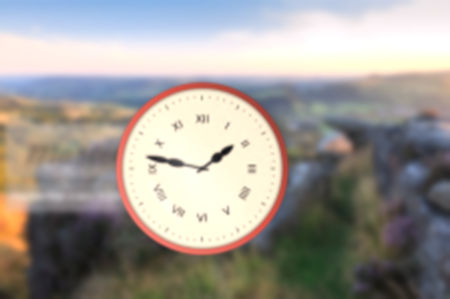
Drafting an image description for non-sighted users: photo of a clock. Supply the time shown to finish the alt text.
1:47
